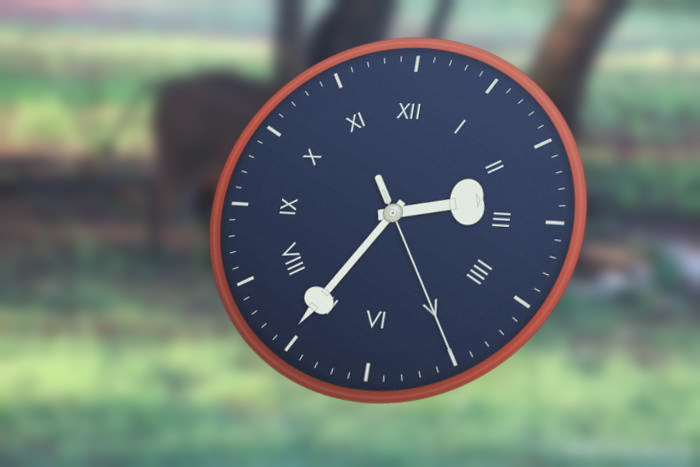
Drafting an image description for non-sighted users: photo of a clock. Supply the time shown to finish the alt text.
2:35:25
